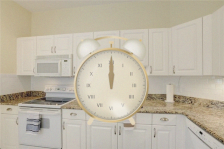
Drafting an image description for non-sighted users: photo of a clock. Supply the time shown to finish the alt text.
12:00
